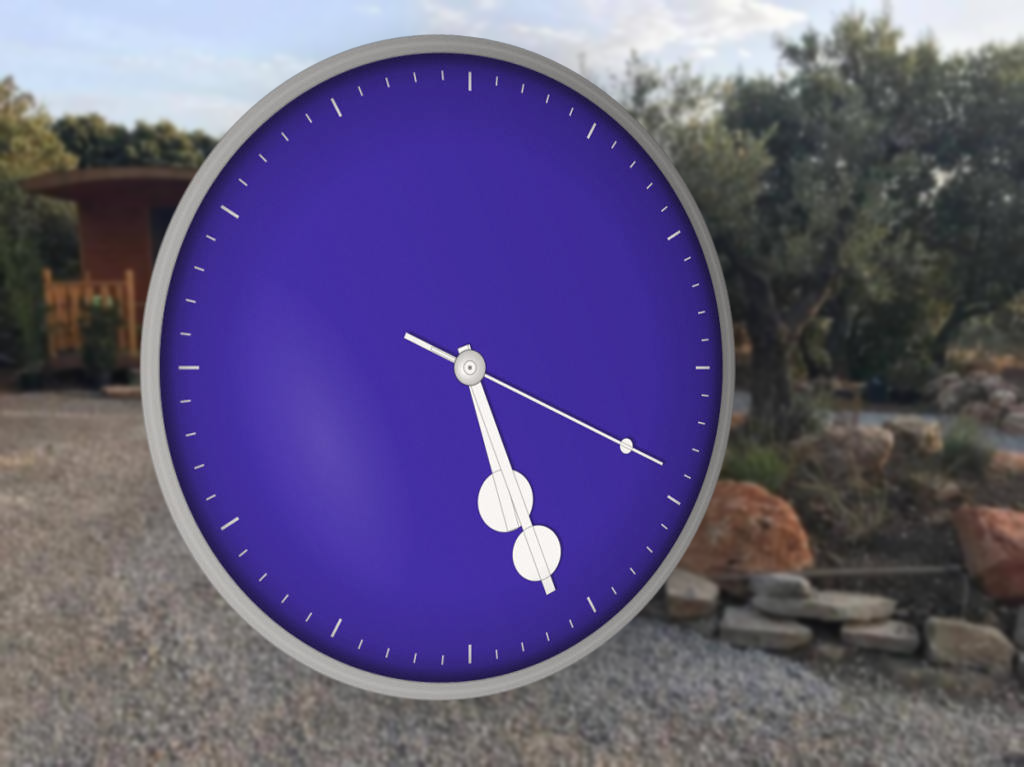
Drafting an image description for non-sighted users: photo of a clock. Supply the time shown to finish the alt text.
5:26:19
